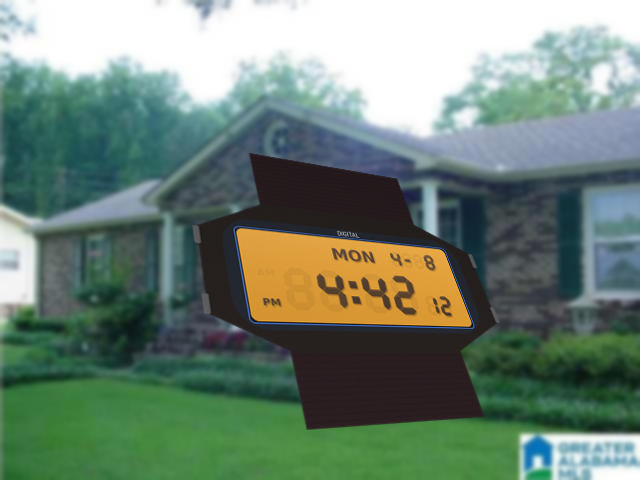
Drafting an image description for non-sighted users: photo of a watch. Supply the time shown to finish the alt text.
4:42:12
